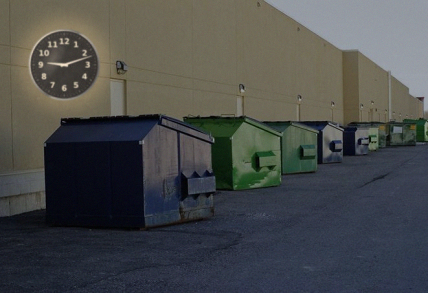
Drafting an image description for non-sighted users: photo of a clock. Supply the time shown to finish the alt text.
9:12
